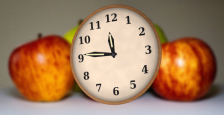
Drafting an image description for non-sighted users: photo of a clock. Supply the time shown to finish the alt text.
11:46
